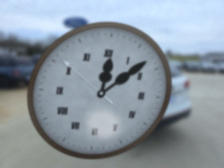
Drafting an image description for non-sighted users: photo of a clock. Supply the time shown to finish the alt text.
12:07:51
